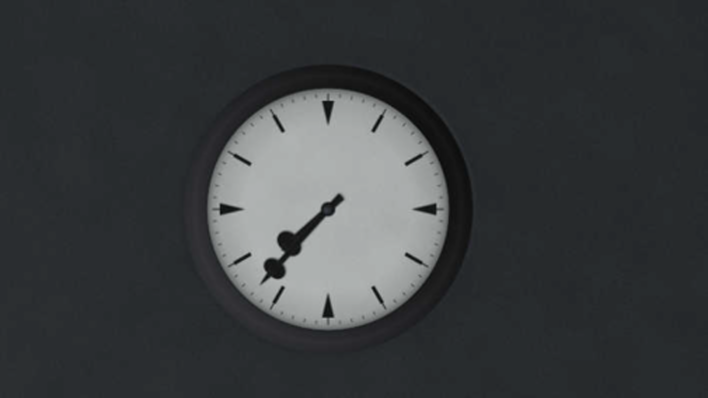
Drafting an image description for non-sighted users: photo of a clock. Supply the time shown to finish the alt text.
7:37
